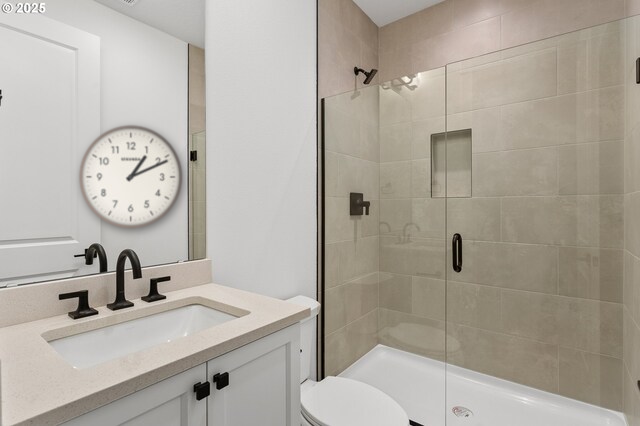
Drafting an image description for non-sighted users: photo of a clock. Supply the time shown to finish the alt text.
1:11
